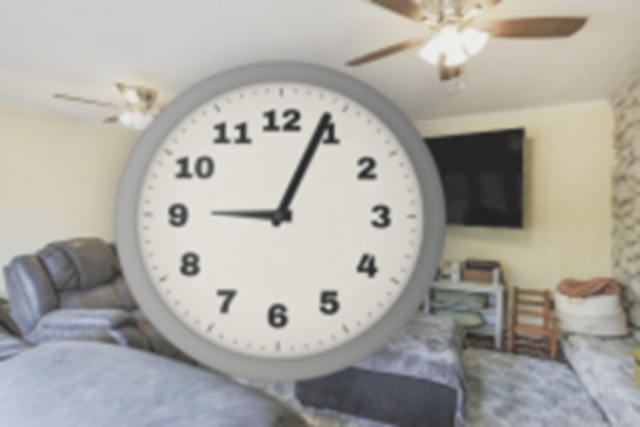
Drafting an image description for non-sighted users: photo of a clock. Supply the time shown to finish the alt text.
9:04
